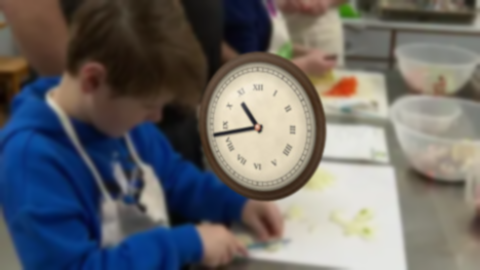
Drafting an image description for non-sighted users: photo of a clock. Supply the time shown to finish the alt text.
10:43
